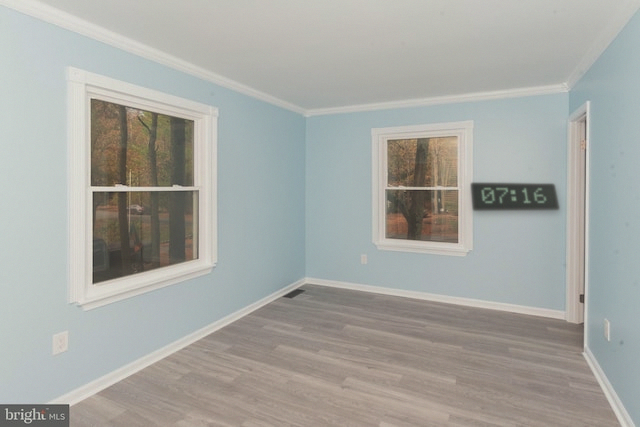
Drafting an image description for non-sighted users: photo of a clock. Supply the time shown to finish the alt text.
7:16
